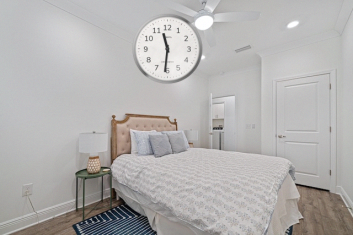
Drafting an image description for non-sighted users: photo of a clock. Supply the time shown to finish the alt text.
11:31
